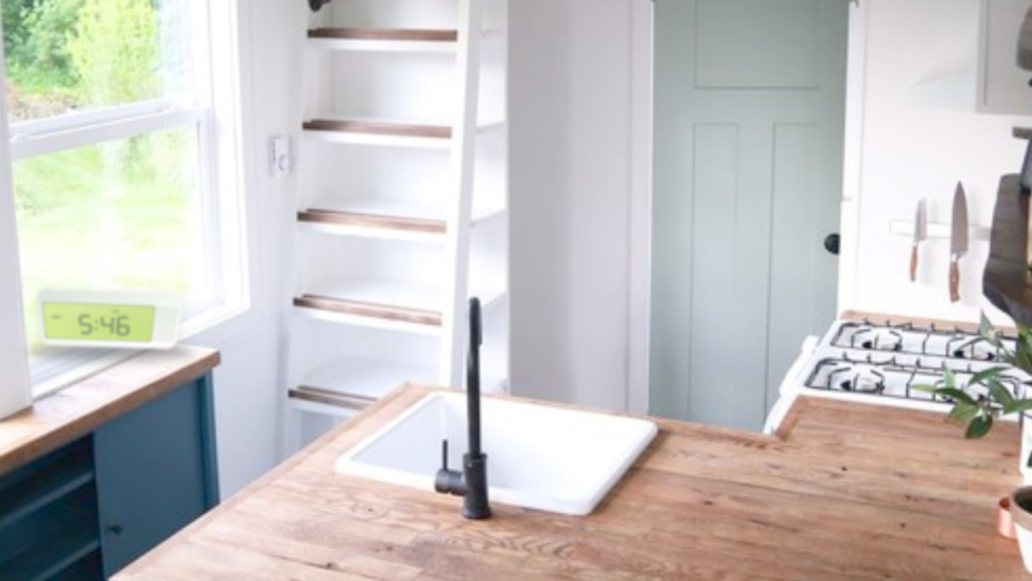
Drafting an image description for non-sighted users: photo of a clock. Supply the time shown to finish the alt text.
5:46
